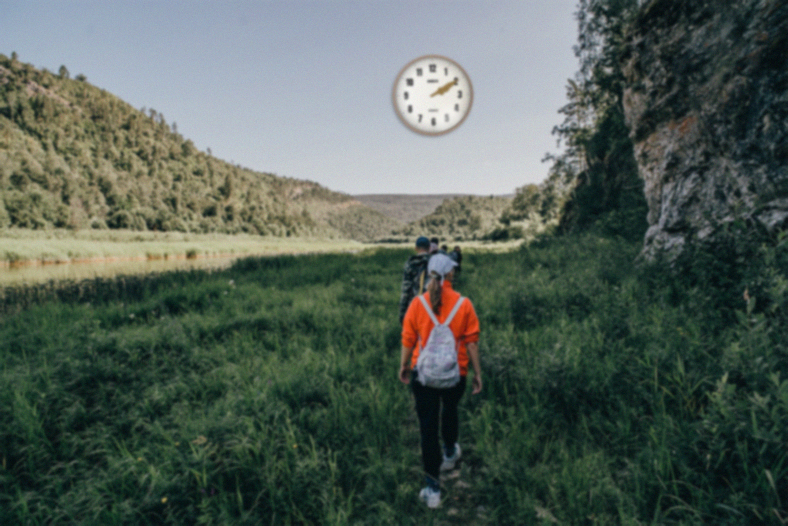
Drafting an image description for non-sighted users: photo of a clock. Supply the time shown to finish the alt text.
2:10
